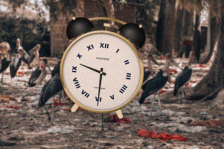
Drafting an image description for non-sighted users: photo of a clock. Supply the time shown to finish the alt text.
9:30
